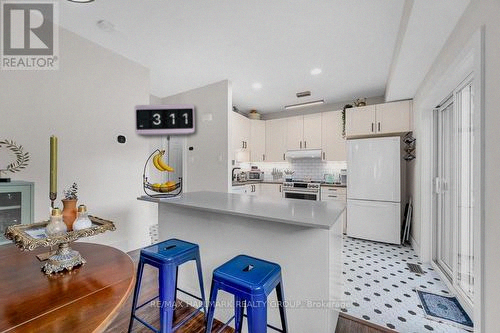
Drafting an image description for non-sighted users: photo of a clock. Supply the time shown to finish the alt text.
3:11
